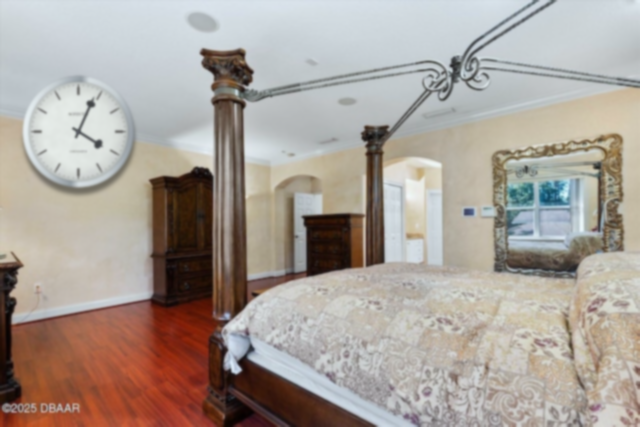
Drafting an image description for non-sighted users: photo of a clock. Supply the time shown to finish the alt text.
4:04
